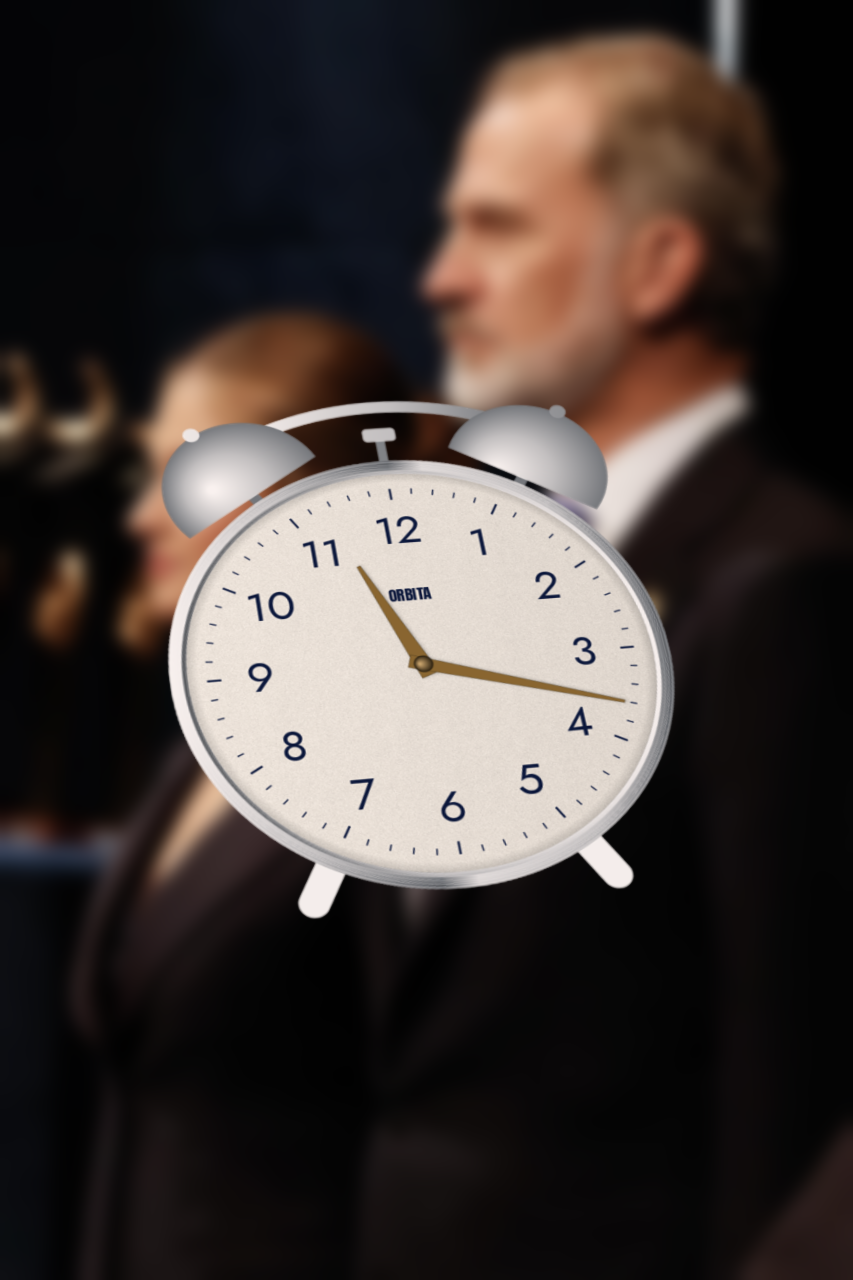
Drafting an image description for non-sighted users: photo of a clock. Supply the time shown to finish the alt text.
11:18
